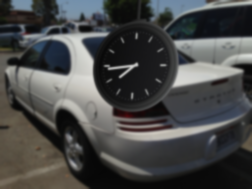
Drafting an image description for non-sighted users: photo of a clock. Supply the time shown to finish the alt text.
7:44
